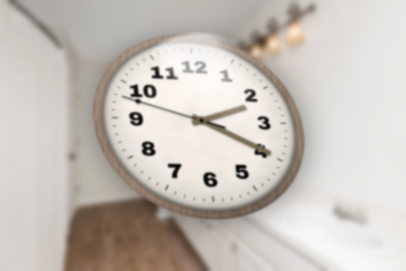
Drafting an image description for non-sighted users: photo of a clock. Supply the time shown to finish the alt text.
2:19:48
